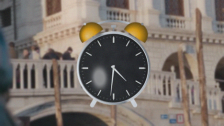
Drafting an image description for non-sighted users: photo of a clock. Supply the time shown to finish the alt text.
4:31
